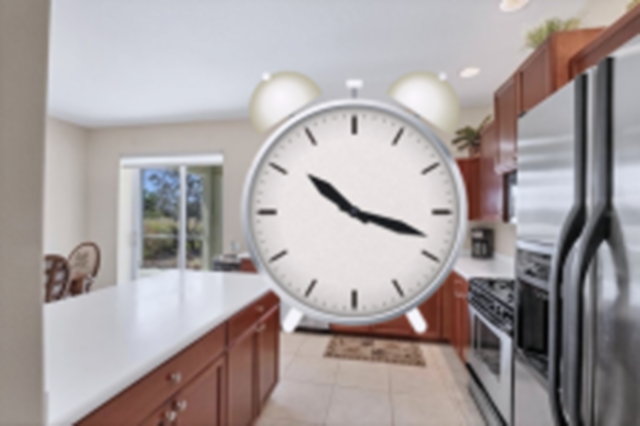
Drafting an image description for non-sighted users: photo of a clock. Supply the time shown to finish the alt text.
10:18
